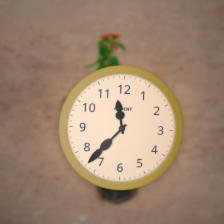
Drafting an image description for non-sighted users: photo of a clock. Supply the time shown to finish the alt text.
11:37
